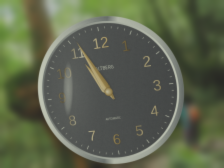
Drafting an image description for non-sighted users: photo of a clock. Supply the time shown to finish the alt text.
10:56
